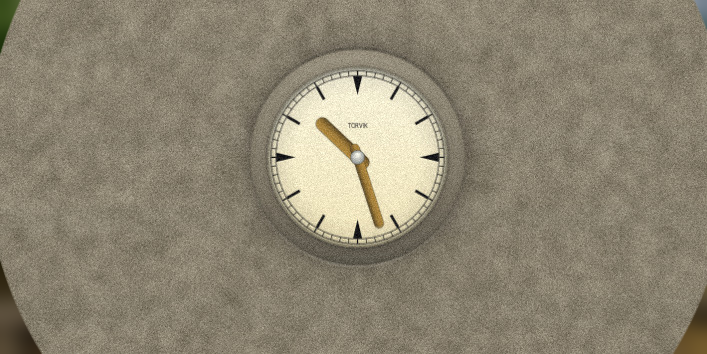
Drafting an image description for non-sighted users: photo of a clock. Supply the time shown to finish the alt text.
10:27
